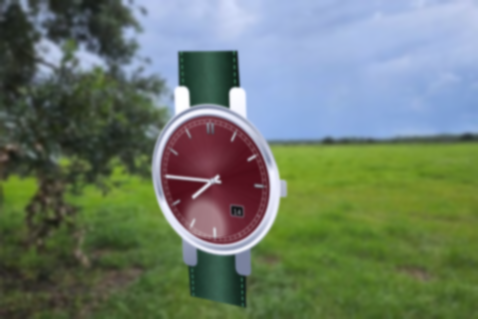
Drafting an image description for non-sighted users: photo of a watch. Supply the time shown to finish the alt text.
7:45
